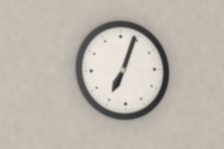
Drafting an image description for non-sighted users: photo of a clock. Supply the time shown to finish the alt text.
7:04
